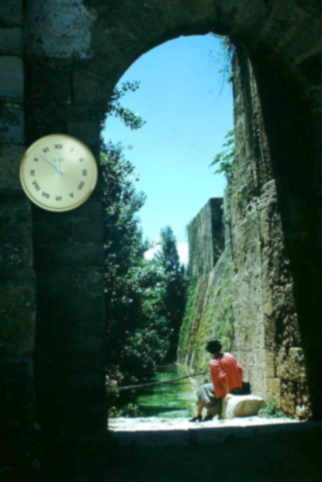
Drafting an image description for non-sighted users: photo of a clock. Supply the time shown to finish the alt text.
11:52
